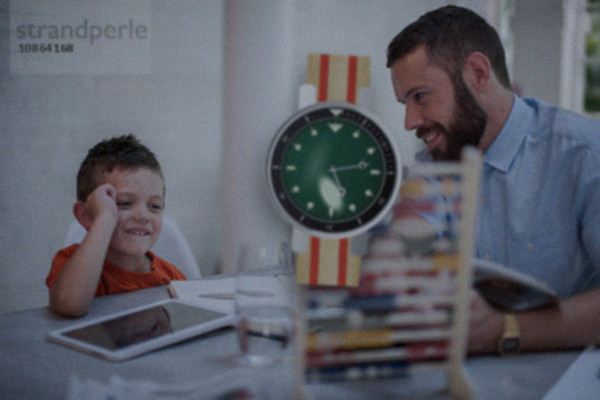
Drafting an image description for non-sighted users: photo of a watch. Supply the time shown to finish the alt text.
5:13
